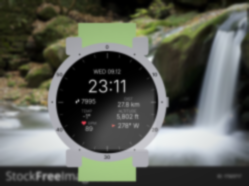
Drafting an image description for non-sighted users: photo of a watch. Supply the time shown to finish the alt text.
23:11
